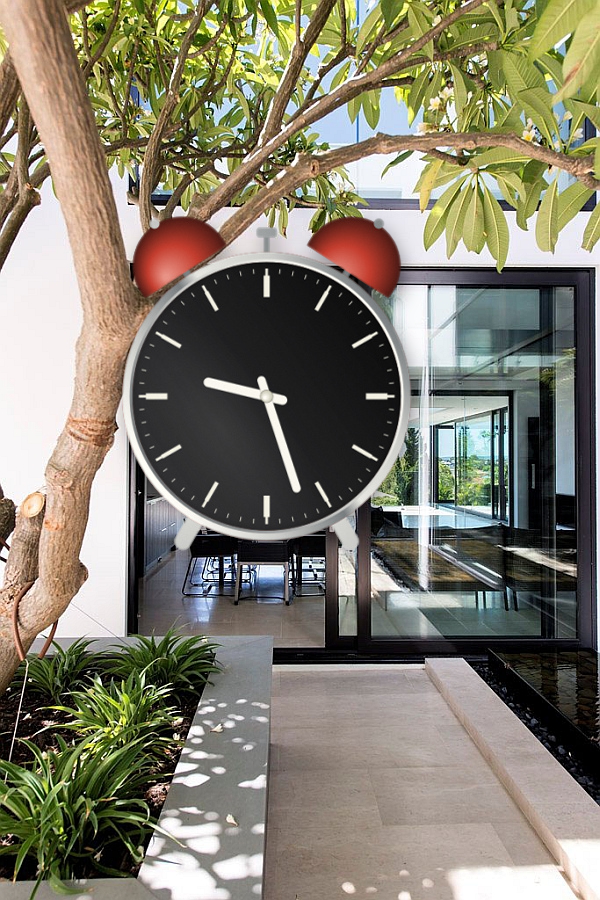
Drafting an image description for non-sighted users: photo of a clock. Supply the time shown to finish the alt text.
9:27
